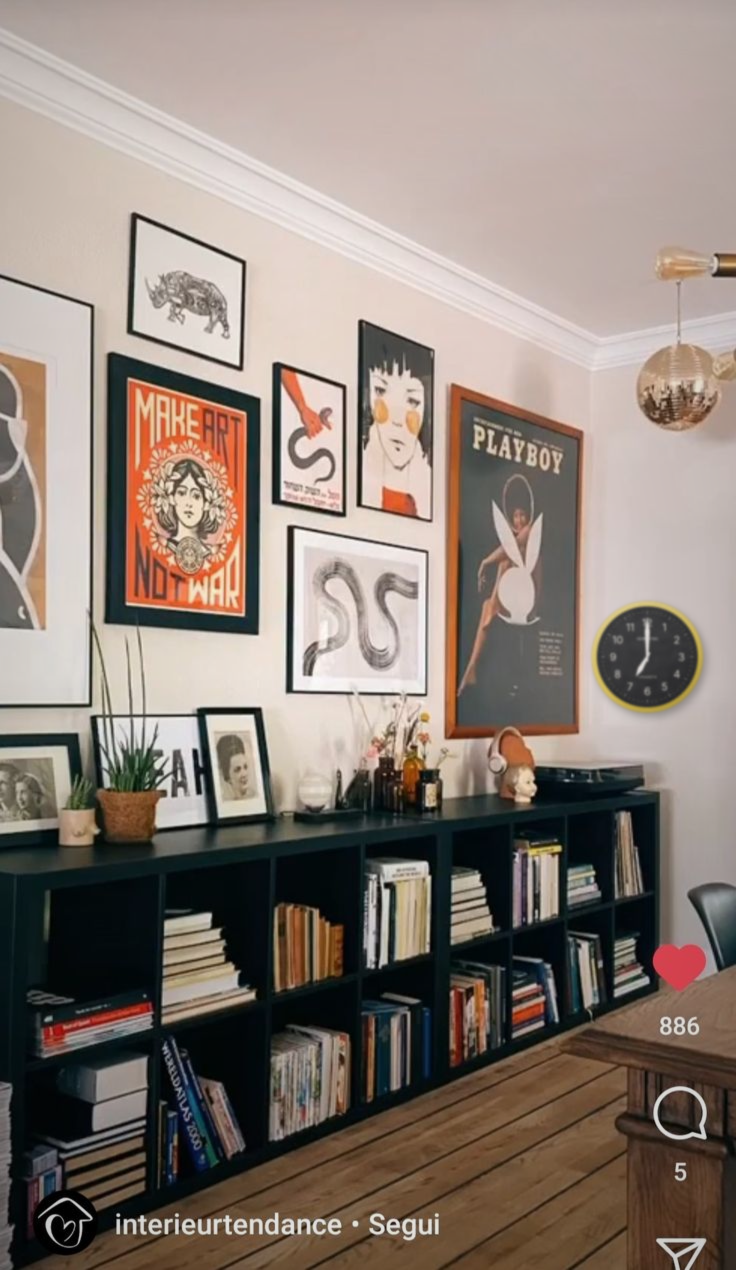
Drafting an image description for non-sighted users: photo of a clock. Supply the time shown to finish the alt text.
7:00
